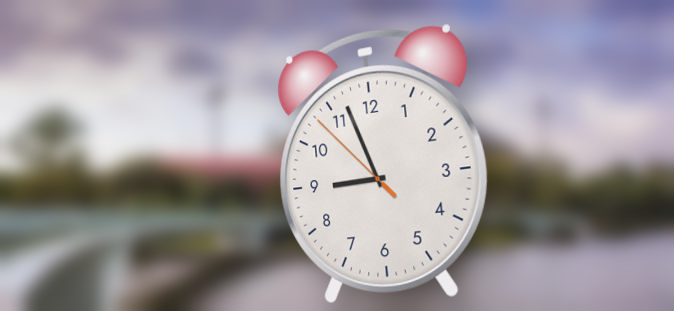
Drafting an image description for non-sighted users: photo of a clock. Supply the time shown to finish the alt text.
8:56:53
